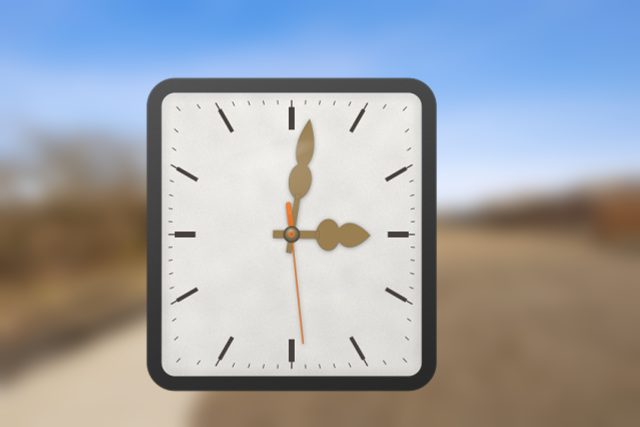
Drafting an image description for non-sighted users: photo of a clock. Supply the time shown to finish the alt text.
3:01:29
